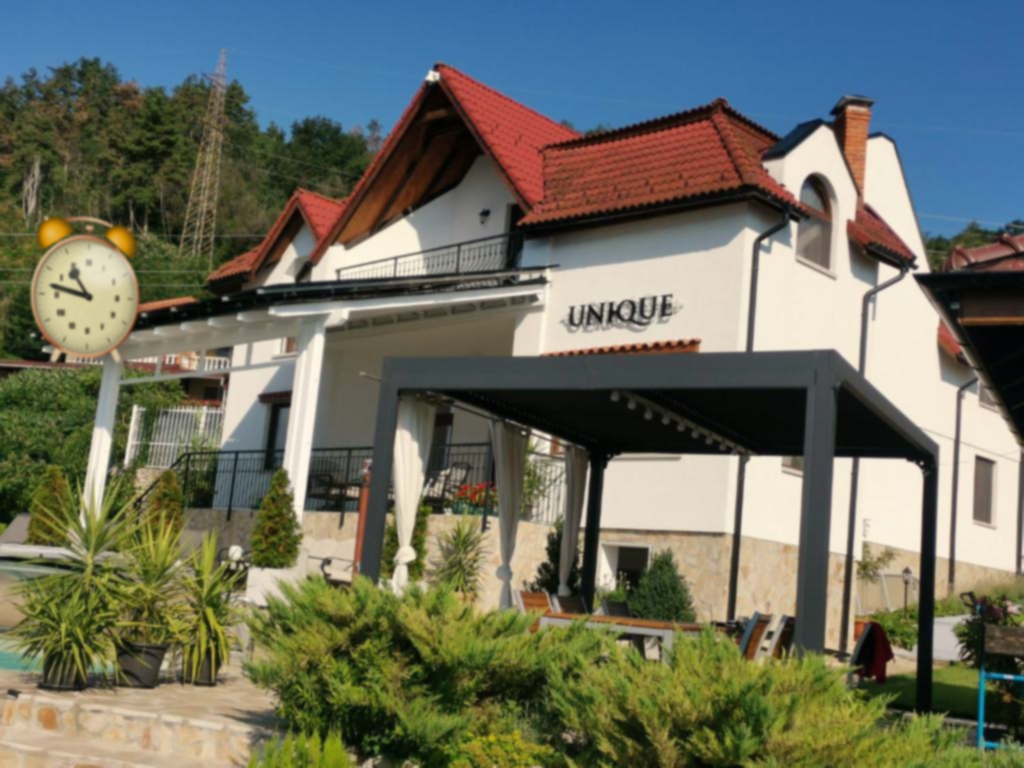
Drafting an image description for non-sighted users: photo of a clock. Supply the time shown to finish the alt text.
10:47
